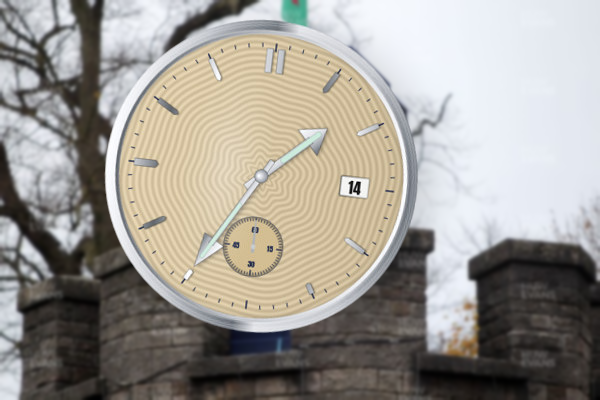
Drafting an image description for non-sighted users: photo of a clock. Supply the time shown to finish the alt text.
1:35
